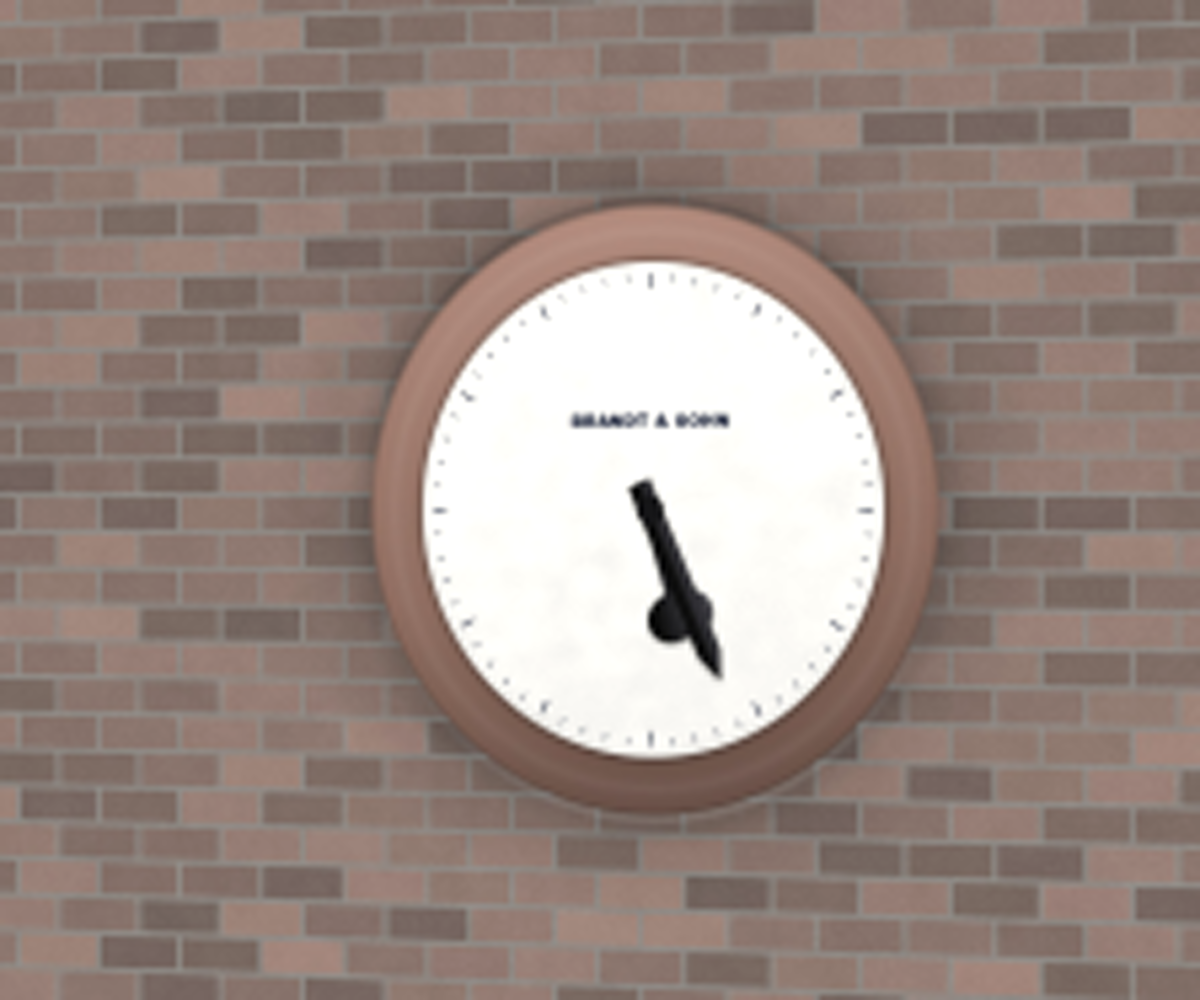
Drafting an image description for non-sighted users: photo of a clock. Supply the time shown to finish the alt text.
5:26
